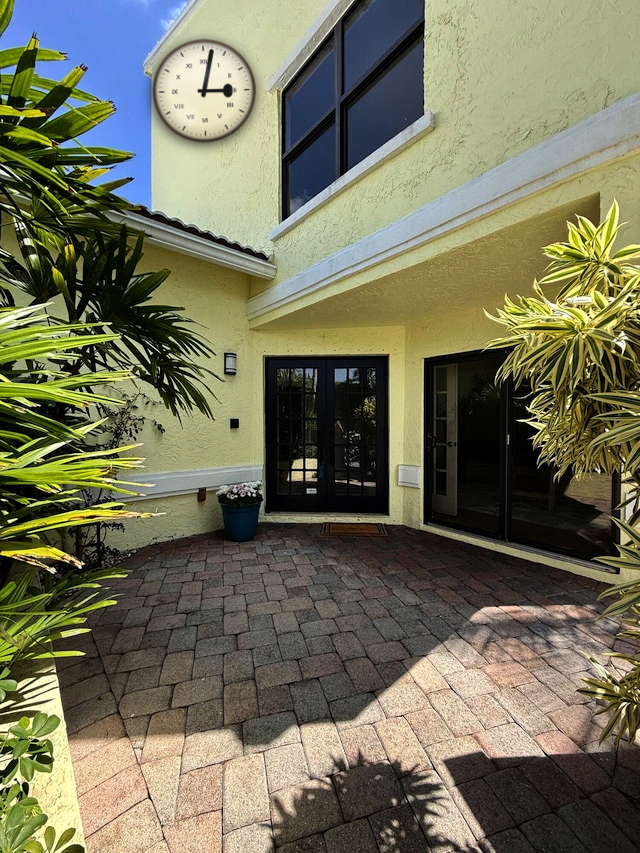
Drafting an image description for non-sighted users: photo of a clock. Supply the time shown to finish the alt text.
3:02
